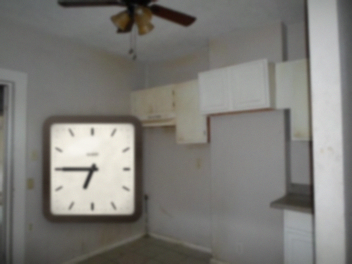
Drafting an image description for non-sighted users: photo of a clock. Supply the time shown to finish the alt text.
6:45
